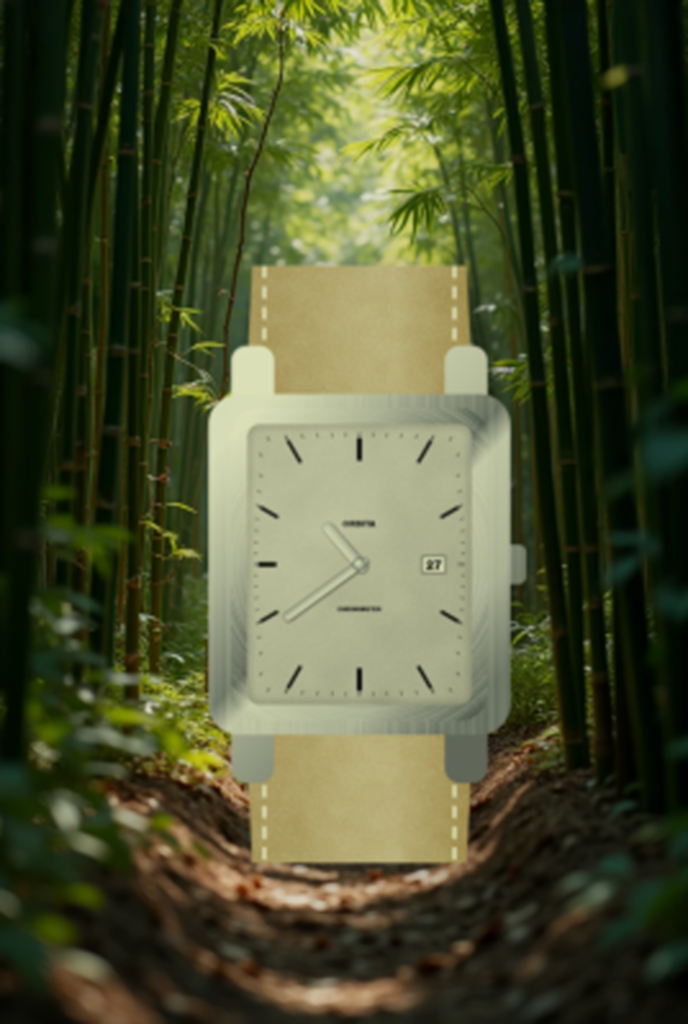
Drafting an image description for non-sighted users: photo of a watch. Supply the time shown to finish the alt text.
10:39
